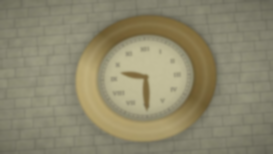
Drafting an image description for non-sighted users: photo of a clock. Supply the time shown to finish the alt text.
9:30
